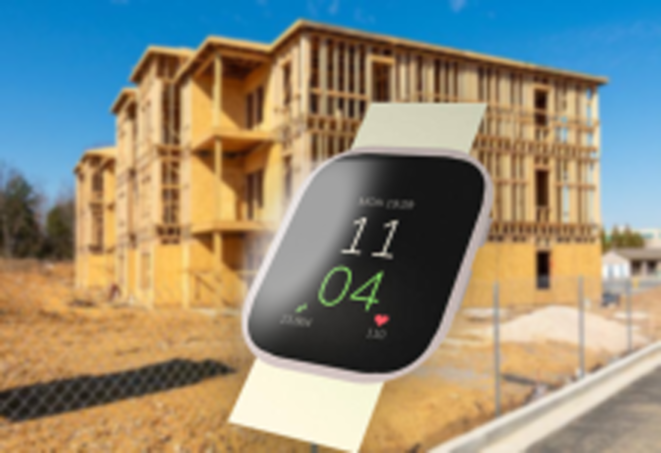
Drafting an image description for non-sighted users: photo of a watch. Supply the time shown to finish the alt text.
11:04
